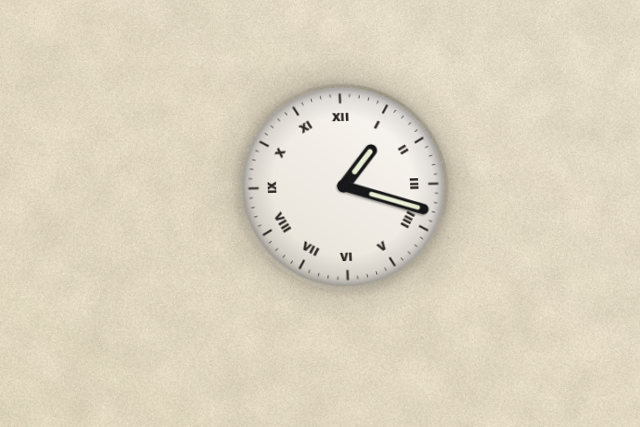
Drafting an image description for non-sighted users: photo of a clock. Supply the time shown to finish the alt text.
1:18
